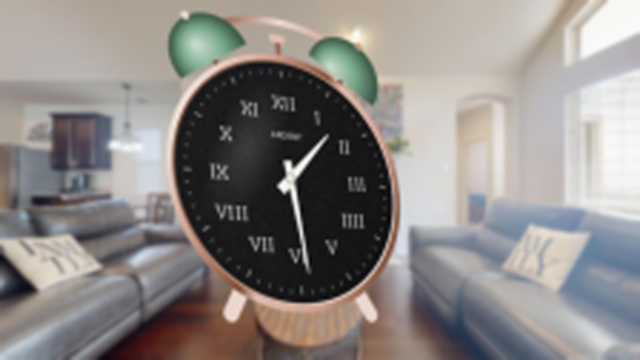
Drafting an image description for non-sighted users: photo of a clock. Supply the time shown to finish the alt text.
1:29
